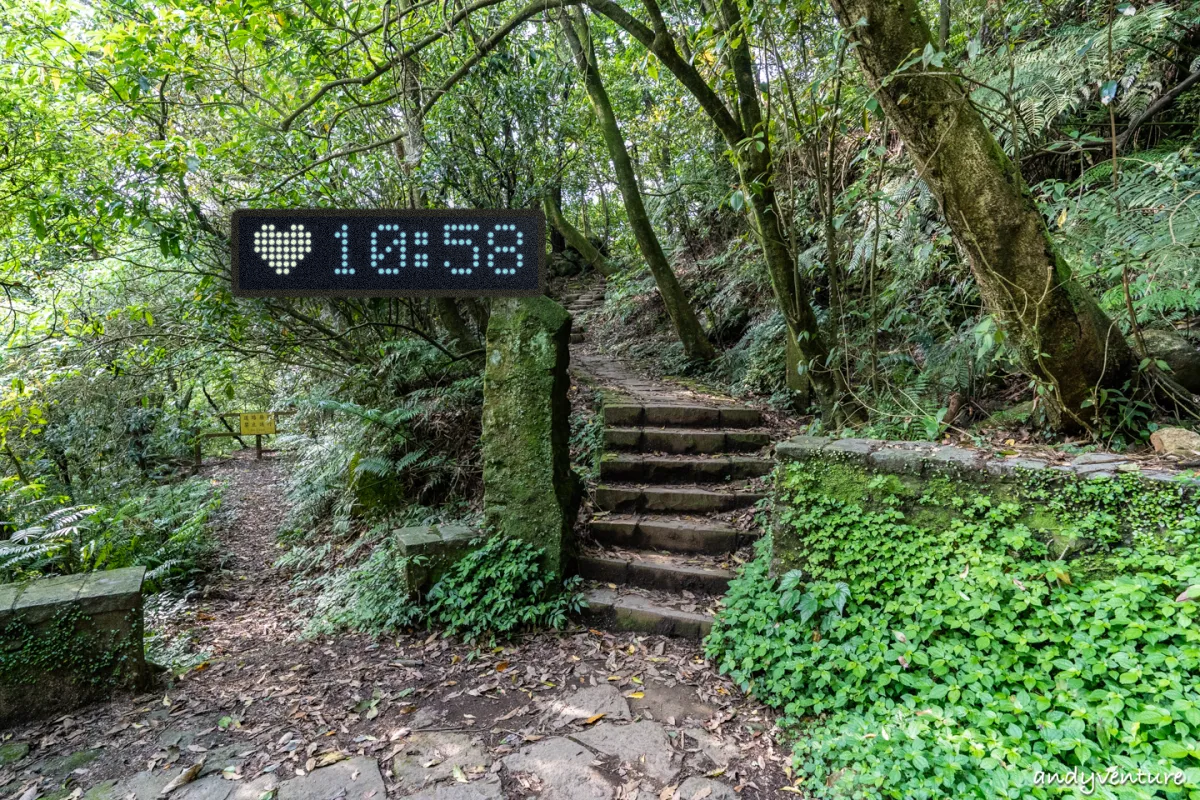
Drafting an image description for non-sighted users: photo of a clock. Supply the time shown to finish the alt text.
10:58
